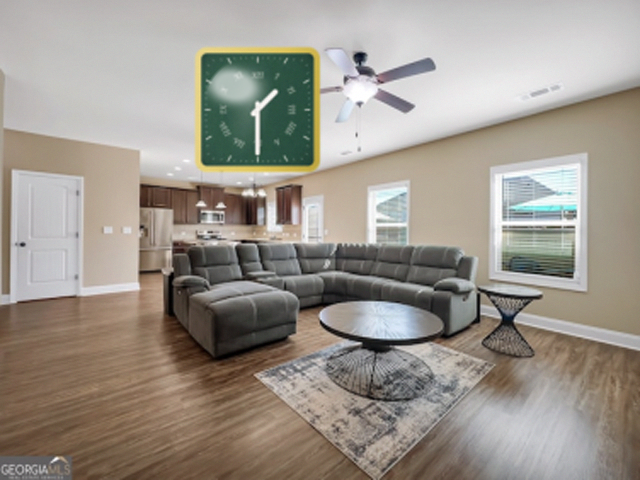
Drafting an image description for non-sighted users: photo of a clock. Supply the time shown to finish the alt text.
1:30
